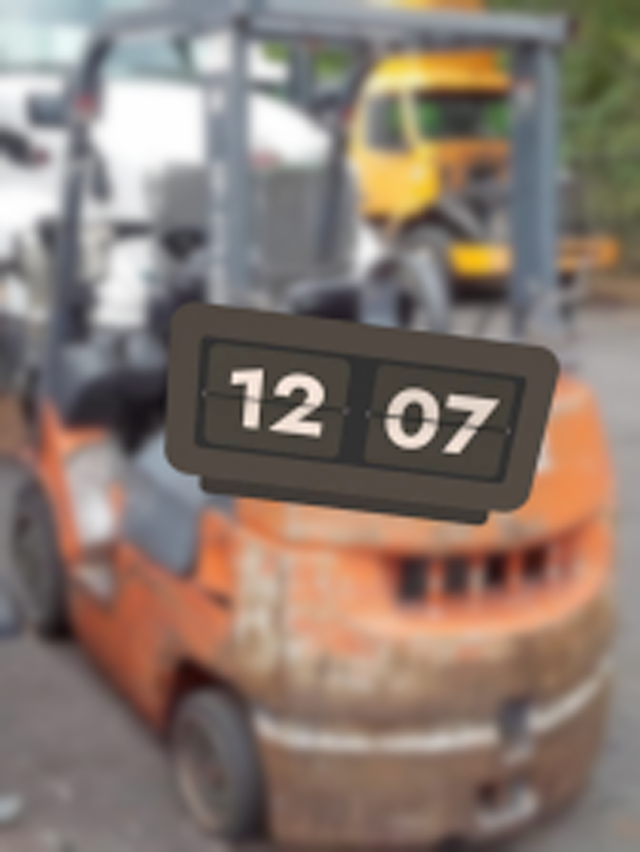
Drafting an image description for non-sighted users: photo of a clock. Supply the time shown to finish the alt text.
12:07
